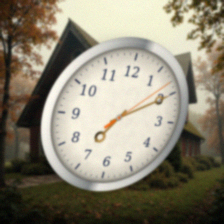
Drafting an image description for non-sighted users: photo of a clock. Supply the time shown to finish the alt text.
7:10:08
